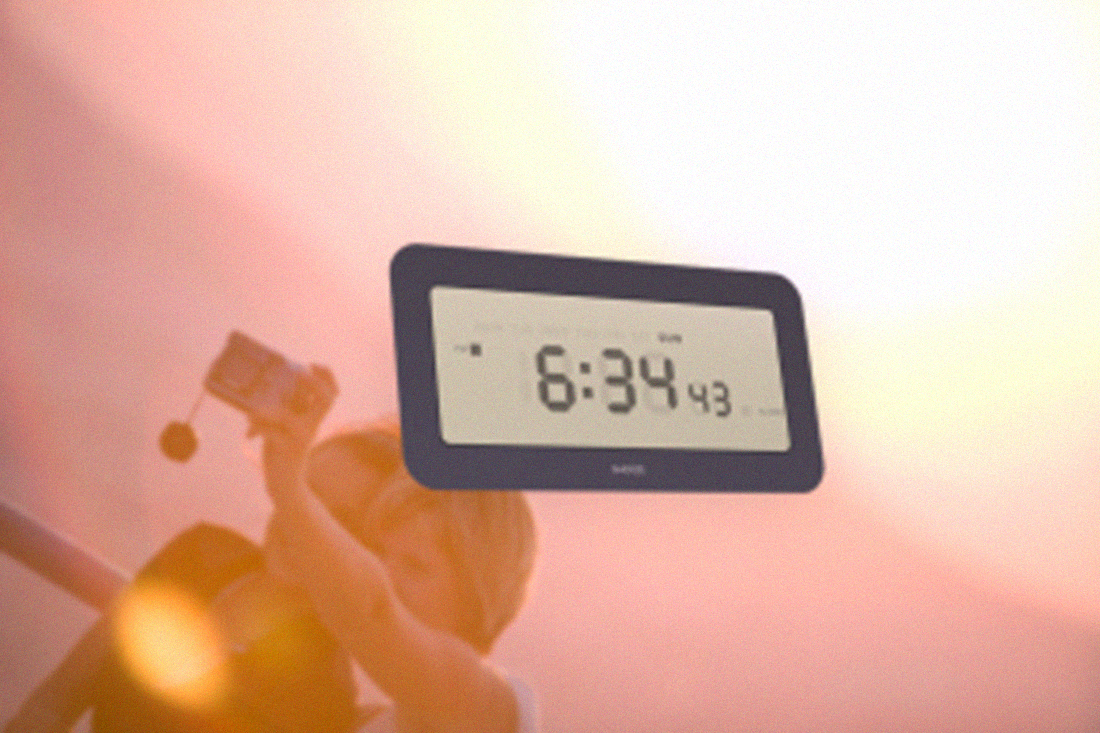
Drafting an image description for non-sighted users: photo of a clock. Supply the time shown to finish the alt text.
6:34:43
